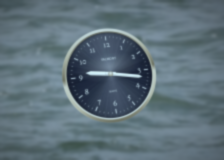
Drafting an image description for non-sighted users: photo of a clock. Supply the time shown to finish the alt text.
9:17
